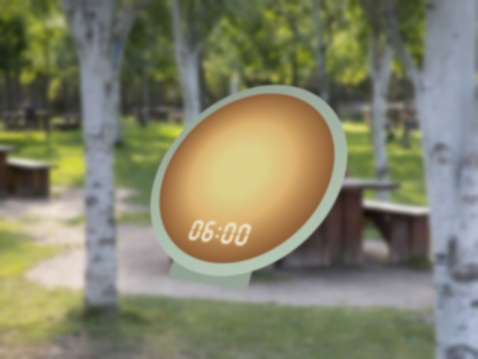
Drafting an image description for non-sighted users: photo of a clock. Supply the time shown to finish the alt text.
6:00
